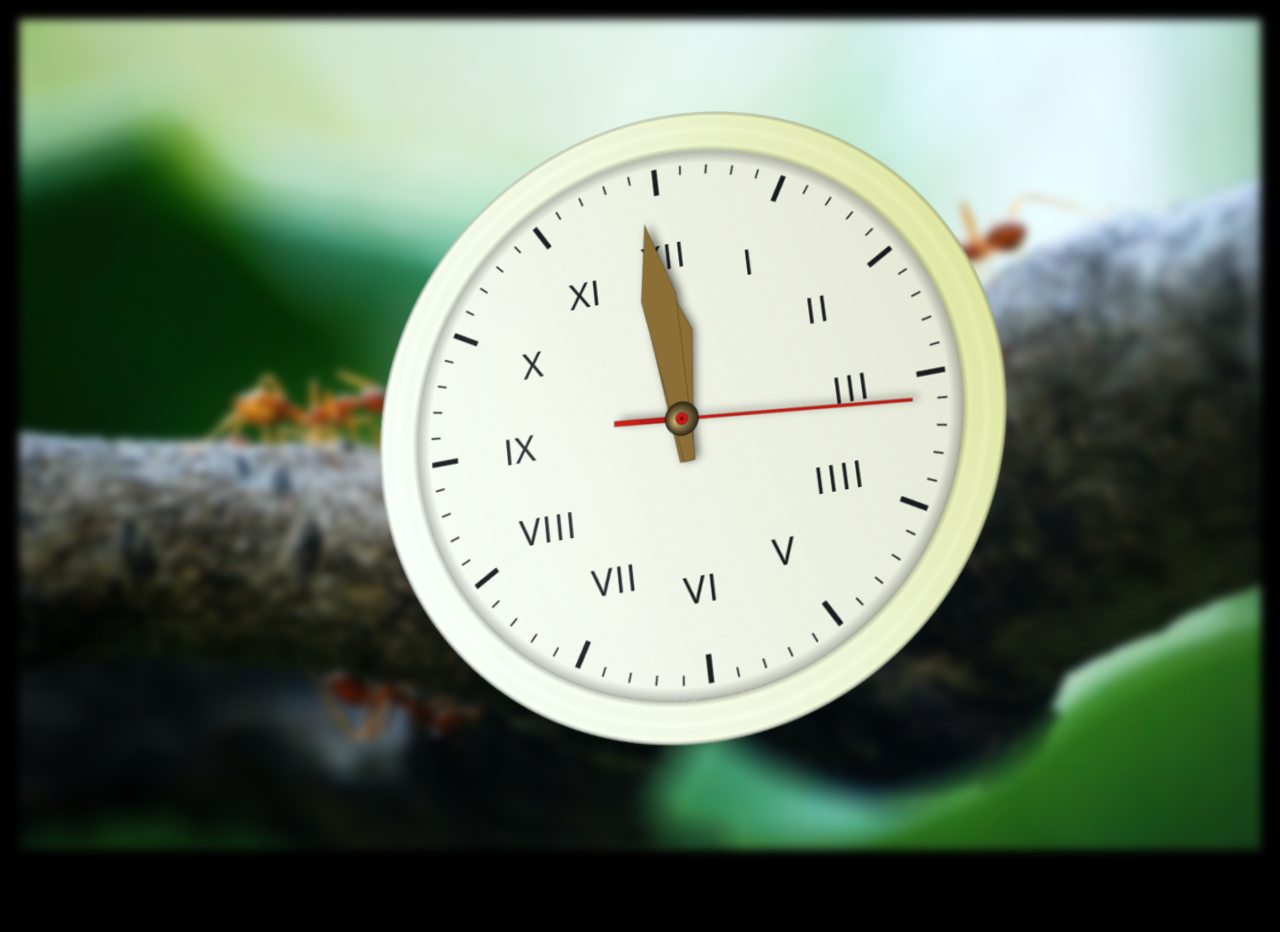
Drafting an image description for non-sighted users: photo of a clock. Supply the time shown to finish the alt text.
11:59:16
